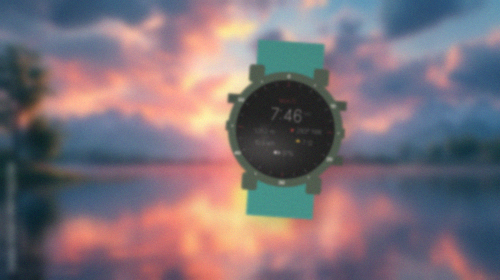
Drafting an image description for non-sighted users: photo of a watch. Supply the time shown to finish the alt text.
7:46
